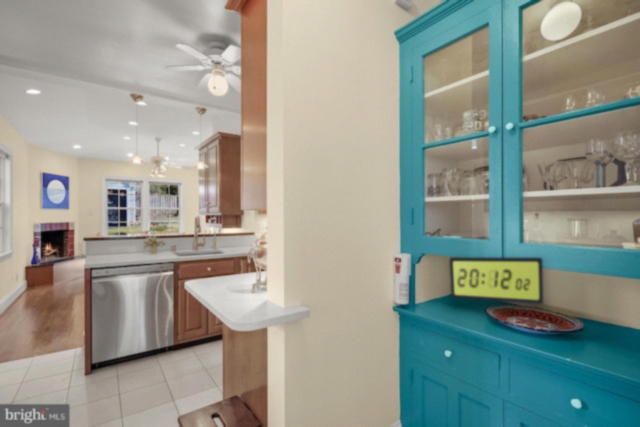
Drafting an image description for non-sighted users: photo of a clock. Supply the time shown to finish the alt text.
20:12
